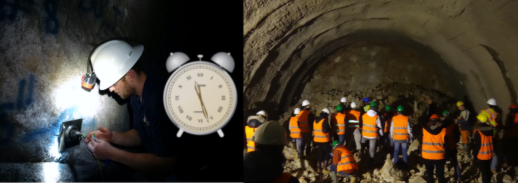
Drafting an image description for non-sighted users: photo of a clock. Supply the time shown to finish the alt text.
11:27
